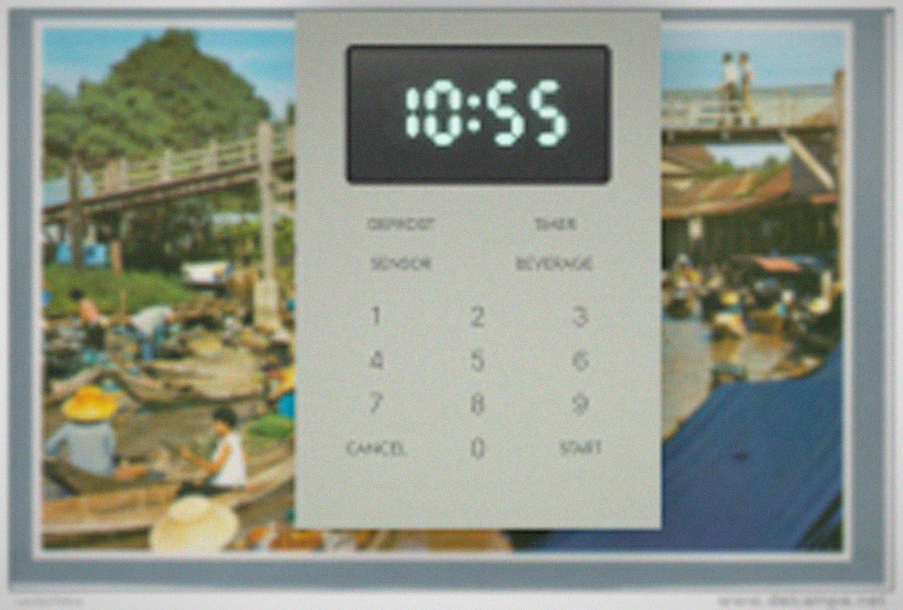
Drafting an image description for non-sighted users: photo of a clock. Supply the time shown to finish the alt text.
10:55
